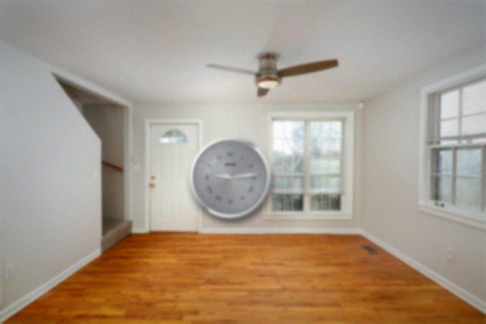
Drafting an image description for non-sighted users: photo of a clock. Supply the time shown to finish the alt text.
9:14
